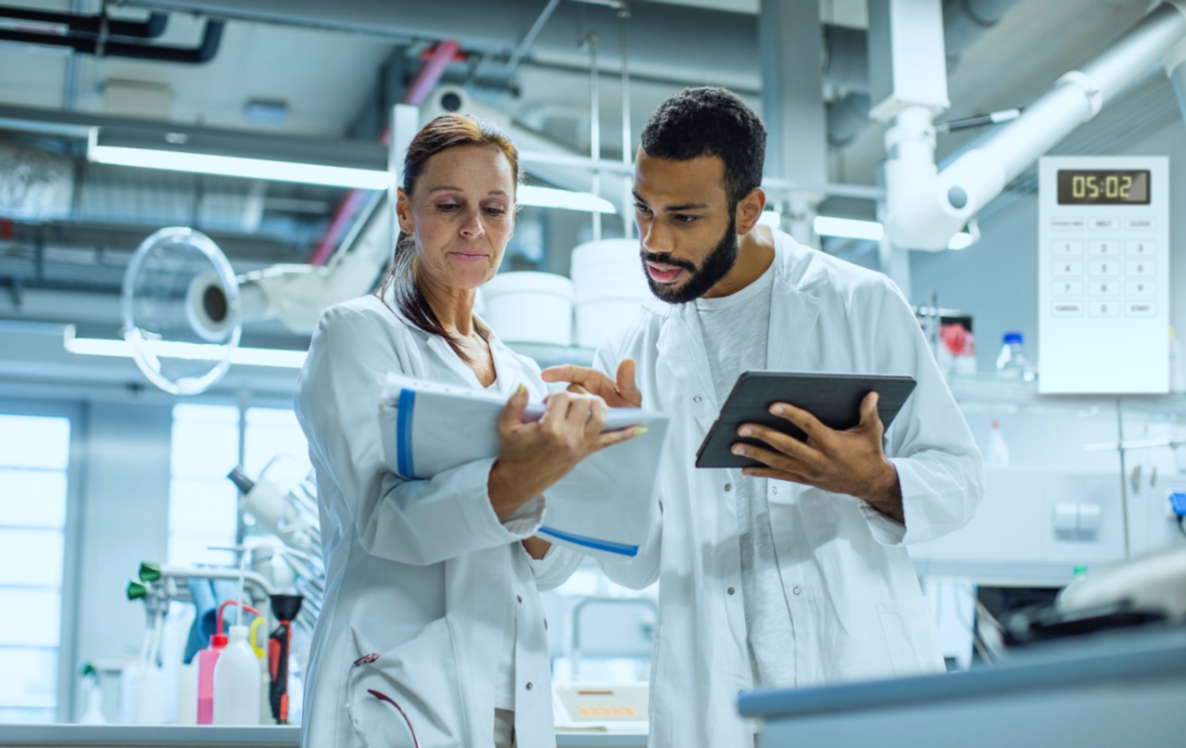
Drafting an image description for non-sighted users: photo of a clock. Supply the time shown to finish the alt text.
5:02
